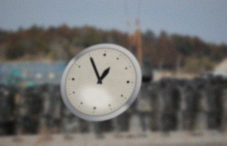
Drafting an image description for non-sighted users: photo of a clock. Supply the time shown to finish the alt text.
12:55
